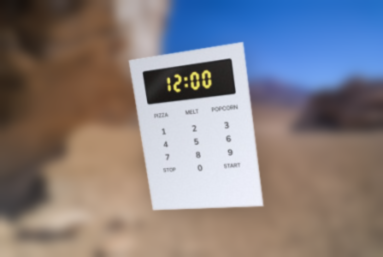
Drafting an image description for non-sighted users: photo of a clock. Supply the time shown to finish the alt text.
12:00
